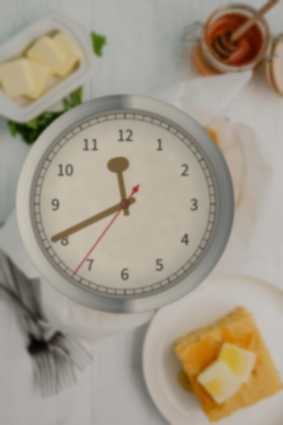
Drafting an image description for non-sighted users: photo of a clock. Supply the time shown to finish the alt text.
11:40:36
